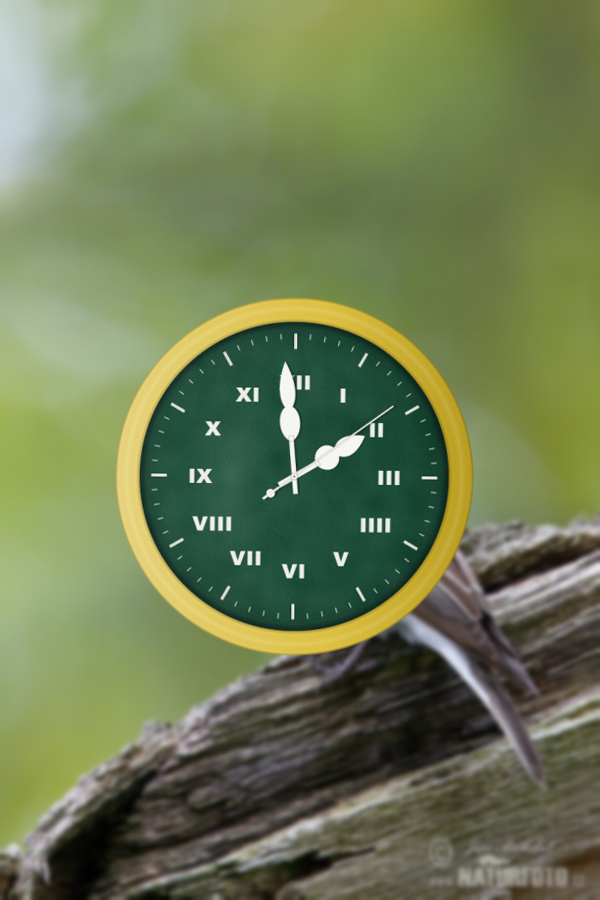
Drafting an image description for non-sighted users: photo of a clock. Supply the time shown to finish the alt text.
1:59:09
